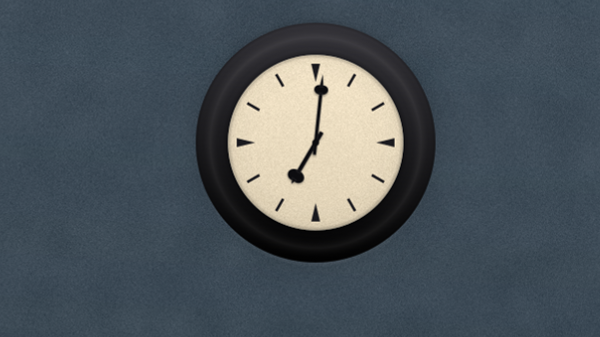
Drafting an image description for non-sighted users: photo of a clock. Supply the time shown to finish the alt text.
7:01
